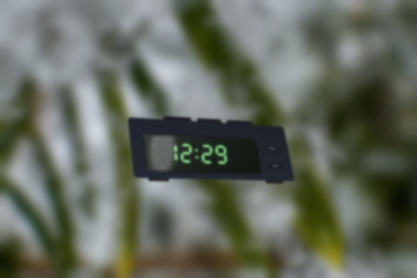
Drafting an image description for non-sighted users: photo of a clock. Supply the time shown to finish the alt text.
12:29
